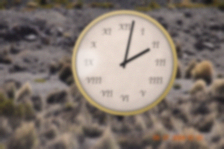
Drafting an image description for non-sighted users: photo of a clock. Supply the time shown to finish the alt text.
2:02
